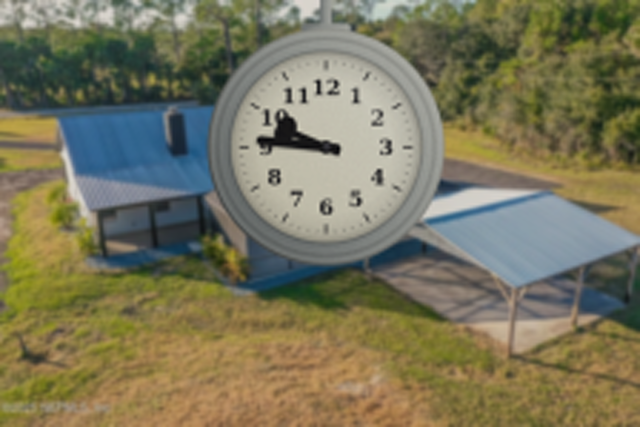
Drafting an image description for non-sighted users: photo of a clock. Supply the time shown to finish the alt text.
9:46
